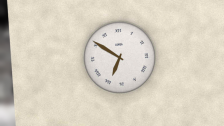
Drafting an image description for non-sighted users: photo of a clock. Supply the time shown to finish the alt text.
6:51
